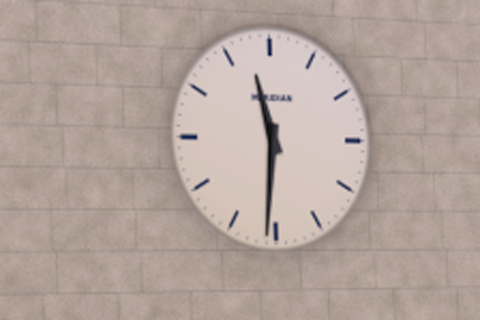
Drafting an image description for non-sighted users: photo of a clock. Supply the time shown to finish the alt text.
11:31
